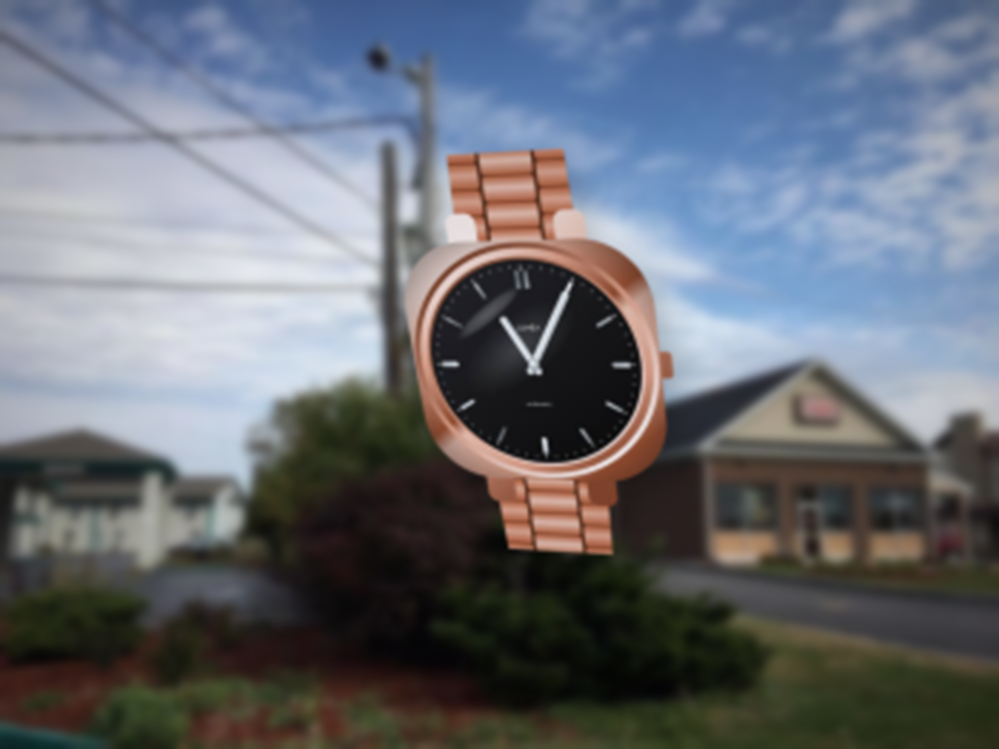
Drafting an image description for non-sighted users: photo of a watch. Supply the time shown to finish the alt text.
11:05
